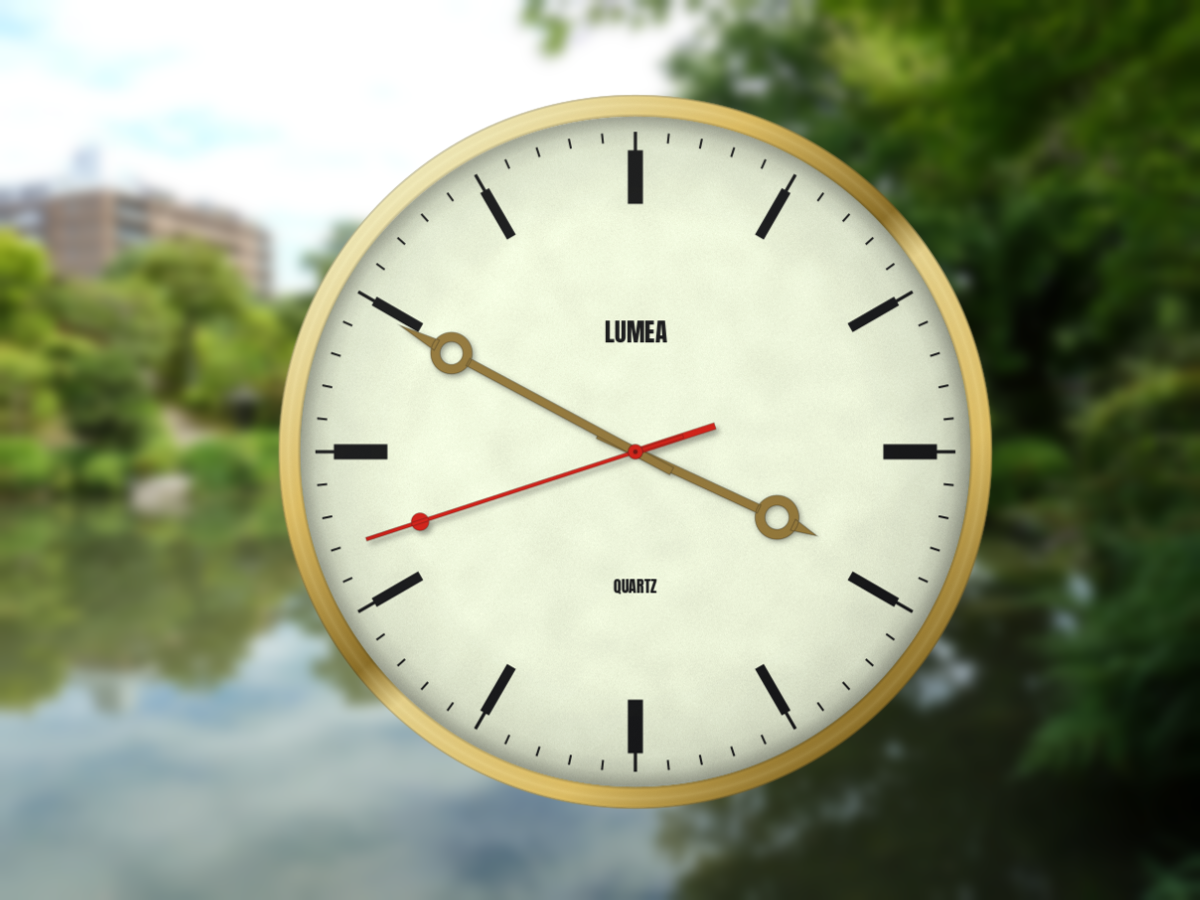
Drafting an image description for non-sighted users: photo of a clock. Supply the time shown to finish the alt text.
3:49:42
